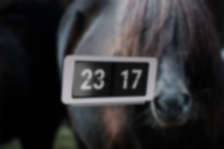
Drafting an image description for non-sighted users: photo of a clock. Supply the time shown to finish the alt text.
23:17
